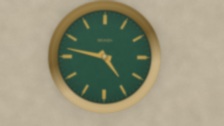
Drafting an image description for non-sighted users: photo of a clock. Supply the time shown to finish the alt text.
4:47
